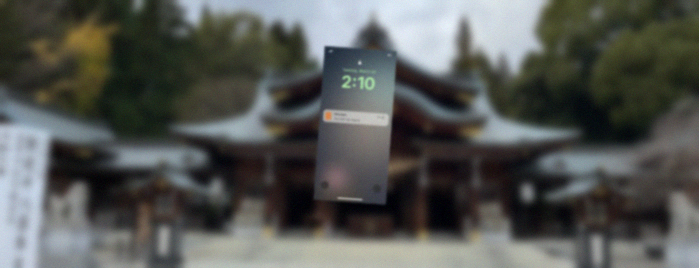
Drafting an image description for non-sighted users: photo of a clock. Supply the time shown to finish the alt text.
2:10
